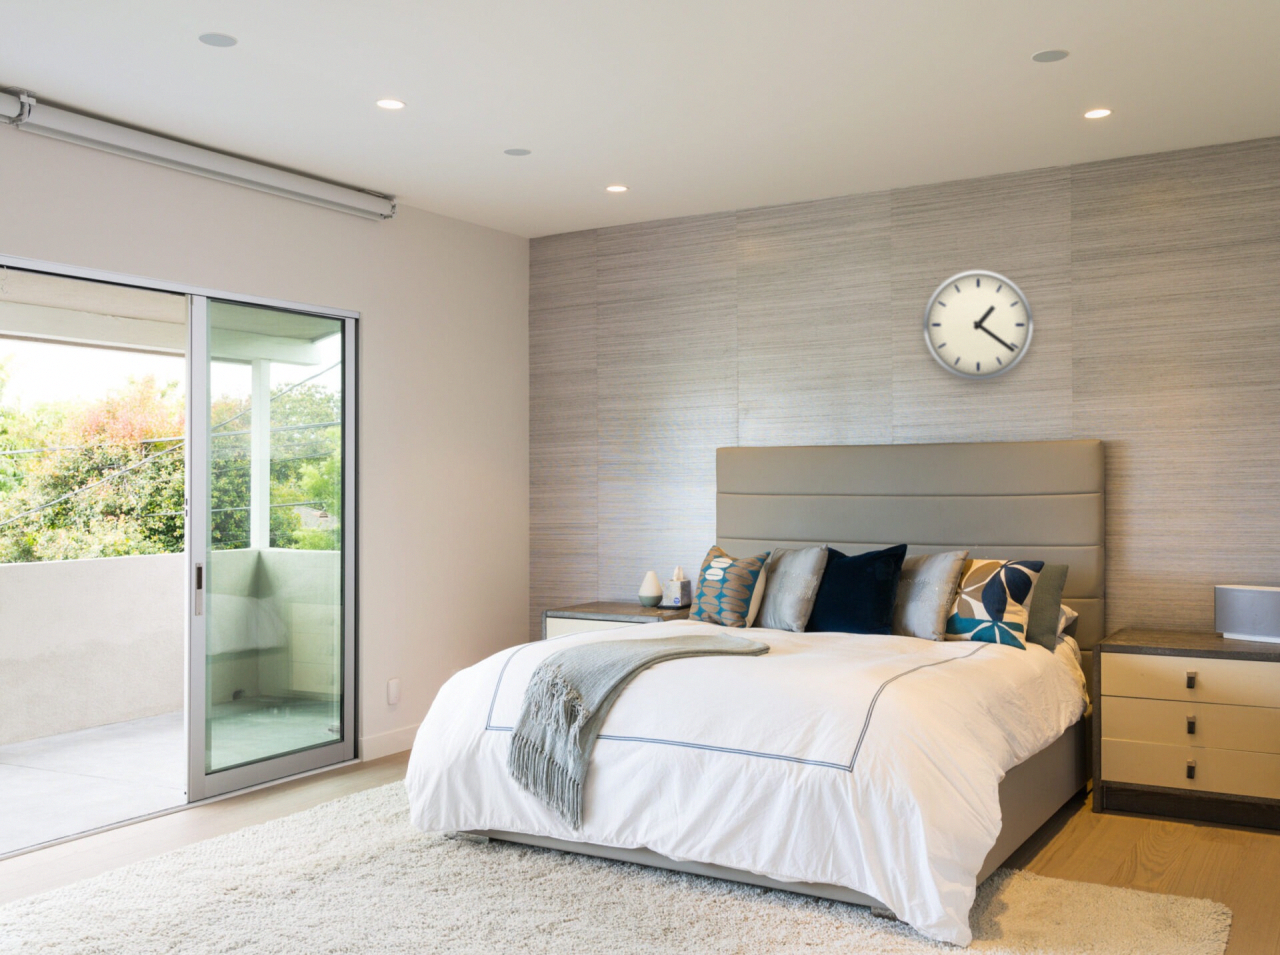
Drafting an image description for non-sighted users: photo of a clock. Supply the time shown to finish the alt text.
1:21
